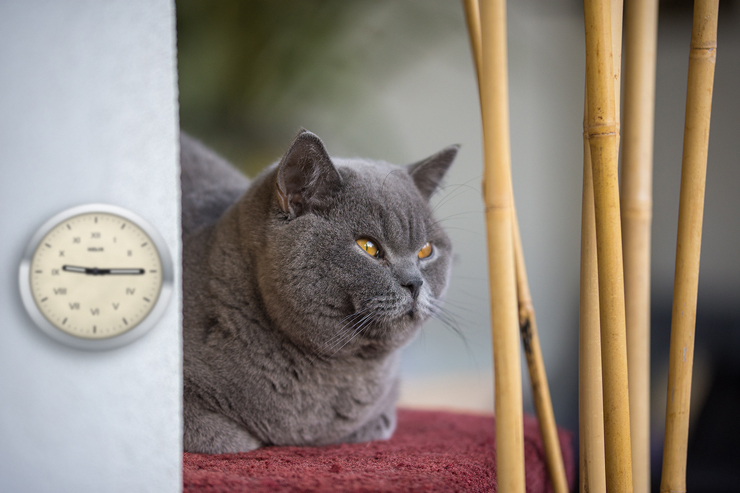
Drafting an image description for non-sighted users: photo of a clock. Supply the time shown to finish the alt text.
9:15
